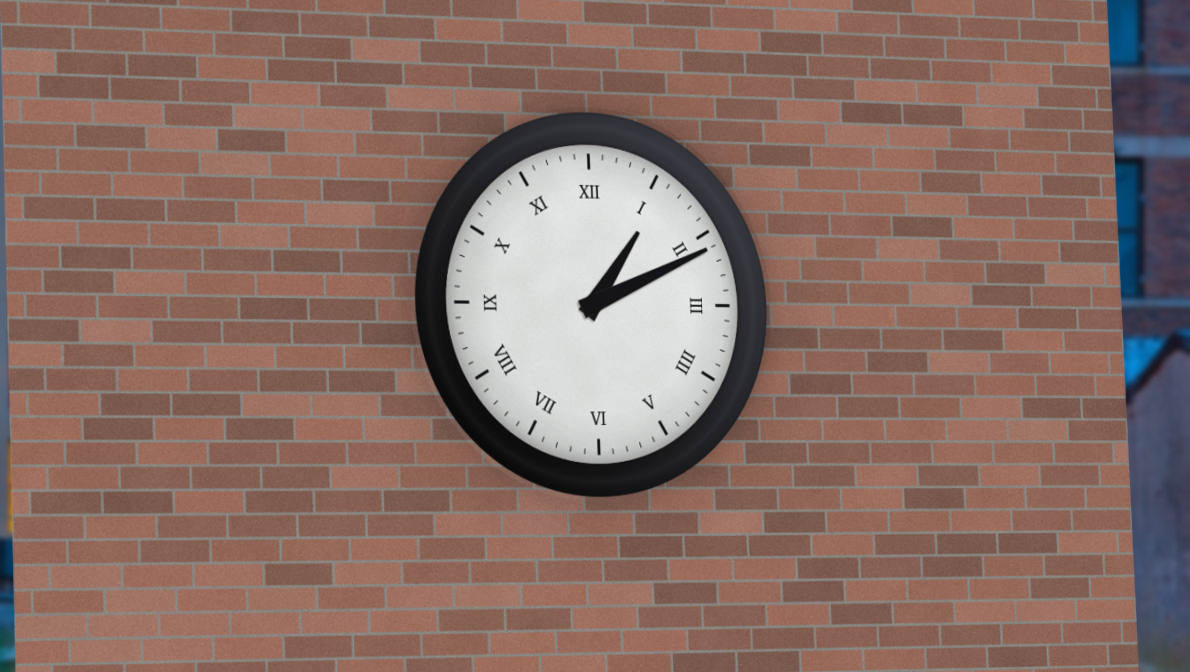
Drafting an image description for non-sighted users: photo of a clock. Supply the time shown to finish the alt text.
1:11
